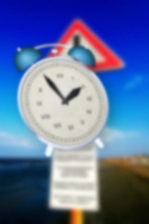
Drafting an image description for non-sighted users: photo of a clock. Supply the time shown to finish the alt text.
1:55
